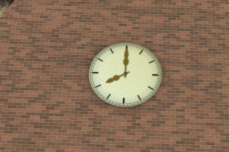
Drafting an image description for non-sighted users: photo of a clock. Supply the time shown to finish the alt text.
8:00
